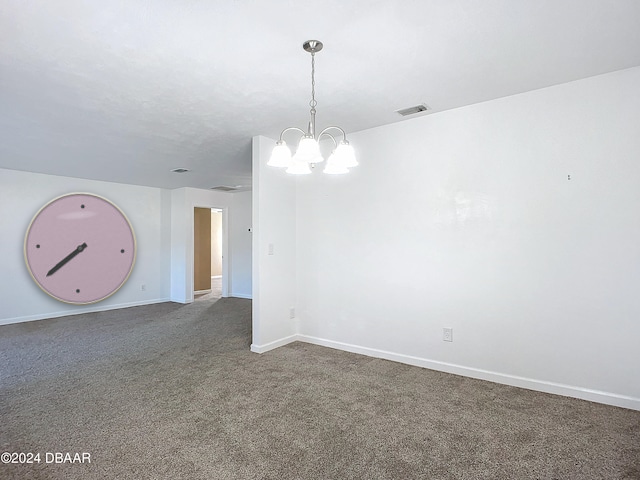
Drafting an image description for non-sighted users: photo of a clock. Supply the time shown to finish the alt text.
7:38
